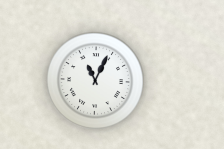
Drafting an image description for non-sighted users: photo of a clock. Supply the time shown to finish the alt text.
11:04
